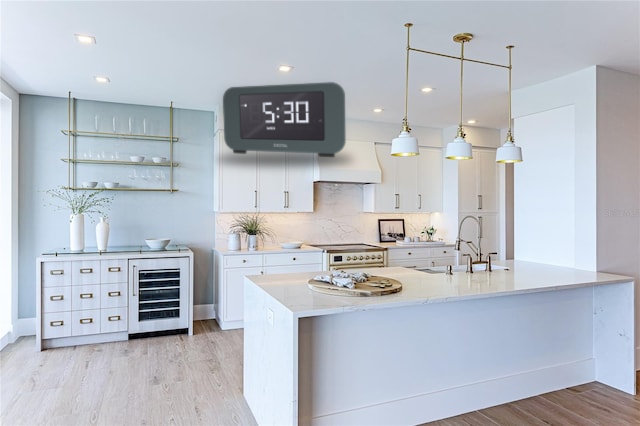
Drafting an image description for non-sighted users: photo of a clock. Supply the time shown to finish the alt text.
5:30
